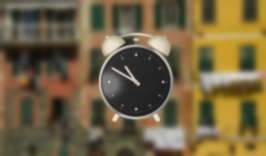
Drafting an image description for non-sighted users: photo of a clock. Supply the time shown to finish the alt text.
10:50
